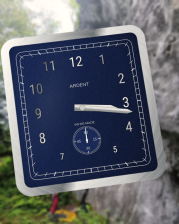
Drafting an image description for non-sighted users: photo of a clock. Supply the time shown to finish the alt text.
3:17
